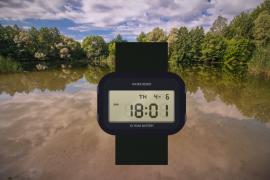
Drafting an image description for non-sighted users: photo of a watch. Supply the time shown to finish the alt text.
18:01
